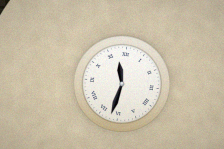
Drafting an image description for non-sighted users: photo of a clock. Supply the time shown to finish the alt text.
11:32
